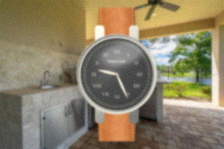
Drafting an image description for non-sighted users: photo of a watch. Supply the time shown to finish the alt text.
9:26
